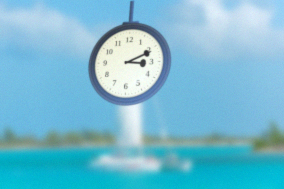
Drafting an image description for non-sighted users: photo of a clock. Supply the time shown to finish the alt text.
3:11
